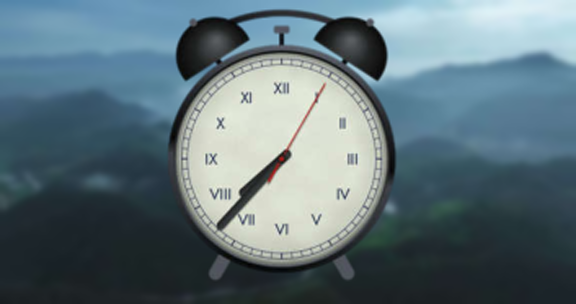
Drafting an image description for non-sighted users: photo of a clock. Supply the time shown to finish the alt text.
7:37:05
